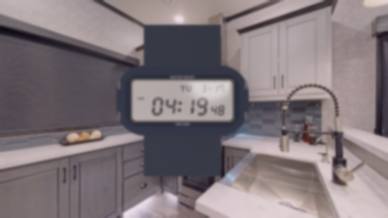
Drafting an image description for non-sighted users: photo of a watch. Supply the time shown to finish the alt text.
4:19
